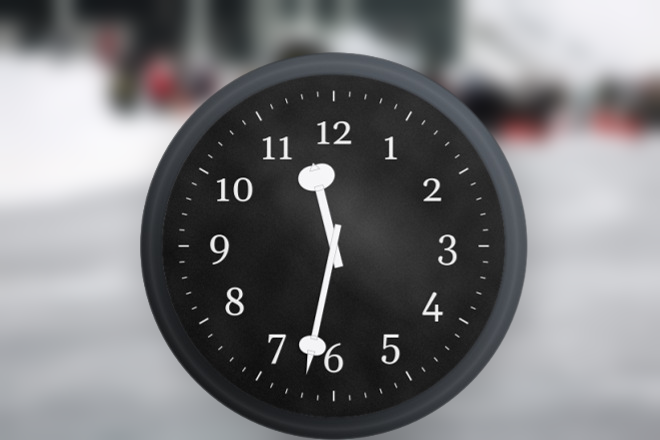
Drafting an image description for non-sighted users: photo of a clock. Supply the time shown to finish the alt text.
11:32
